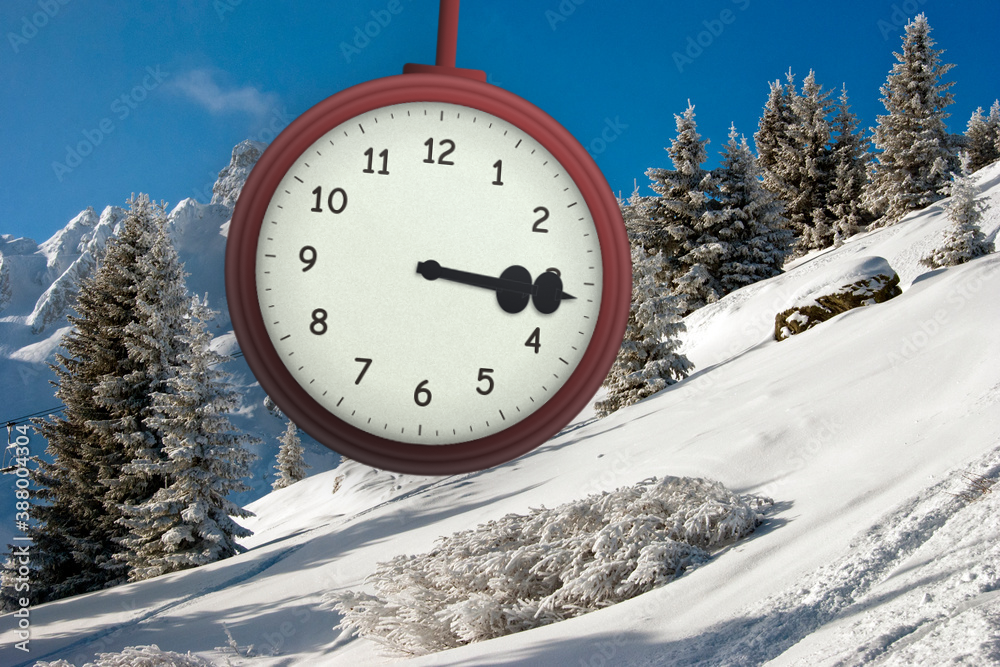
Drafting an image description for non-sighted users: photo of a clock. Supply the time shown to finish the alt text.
3:16
